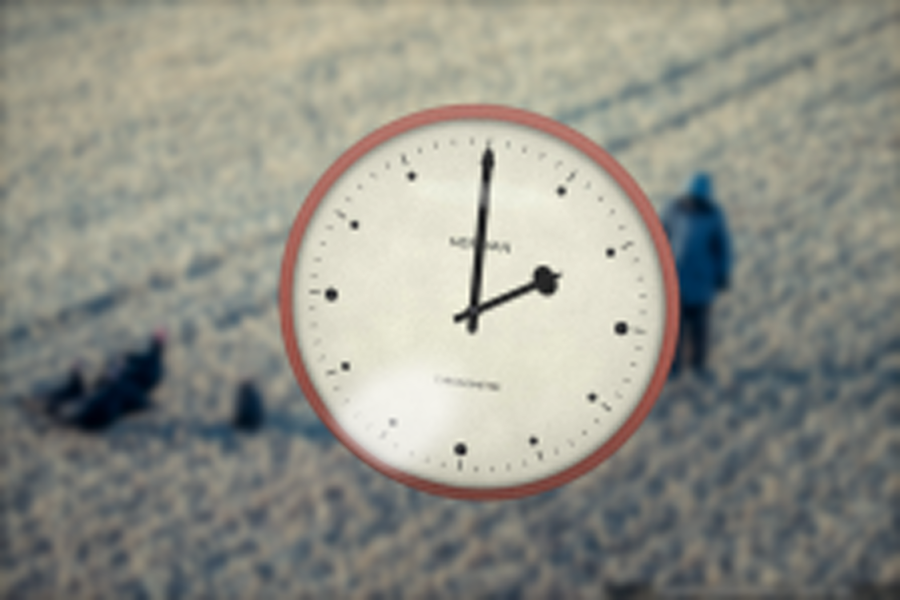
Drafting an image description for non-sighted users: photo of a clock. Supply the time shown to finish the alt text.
2:00
